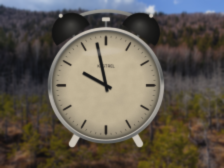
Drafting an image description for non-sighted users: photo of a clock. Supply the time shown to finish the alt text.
9:58
